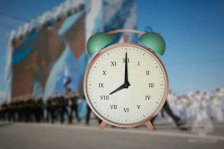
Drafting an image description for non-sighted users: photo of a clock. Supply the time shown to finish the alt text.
8:00
